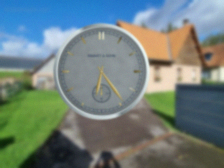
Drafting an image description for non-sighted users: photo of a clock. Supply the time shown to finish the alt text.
6:24
